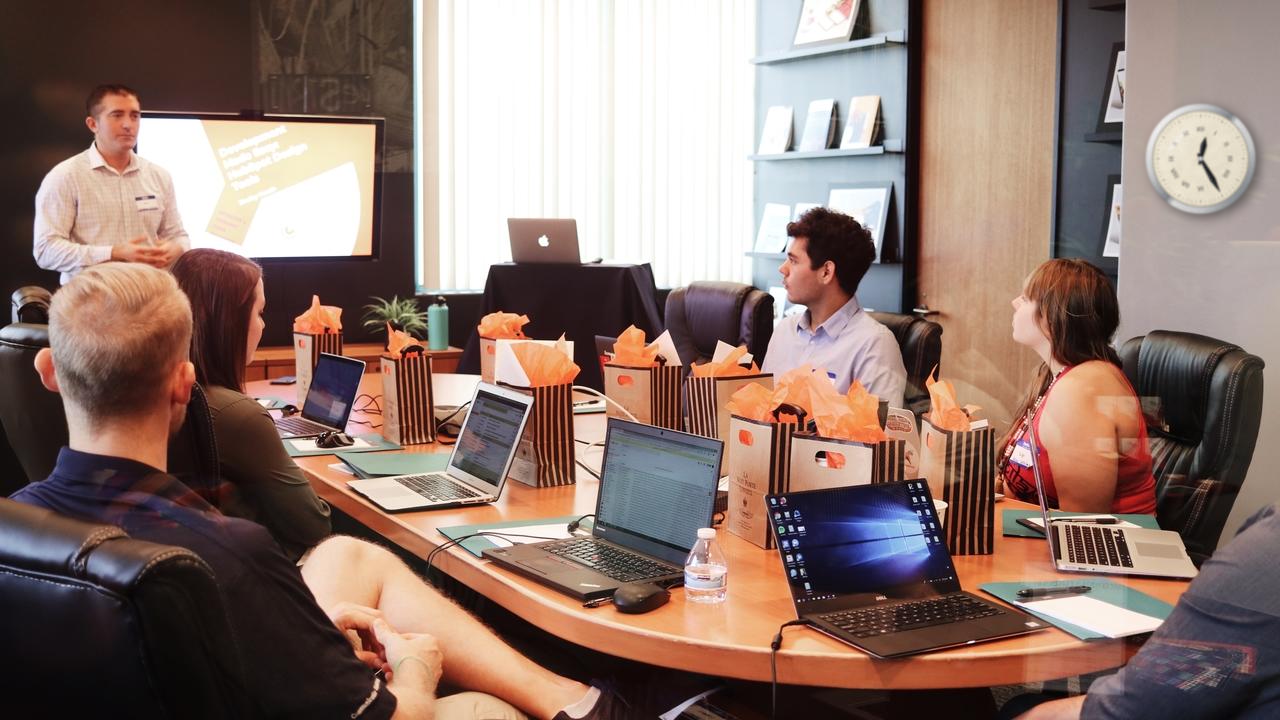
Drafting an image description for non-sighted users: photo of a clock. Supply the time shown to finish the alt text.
12:25
